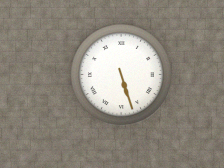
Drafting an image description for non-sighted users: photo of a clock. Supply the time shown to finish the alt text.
5:27
